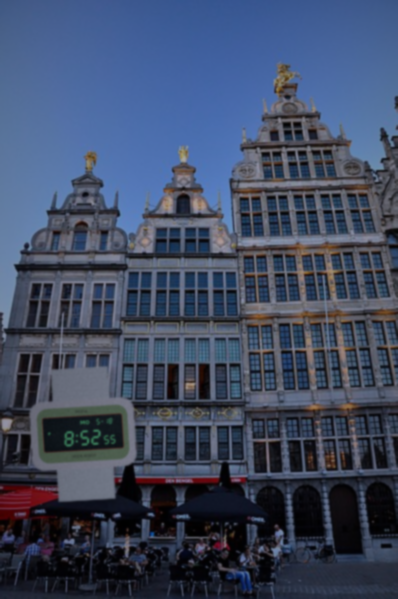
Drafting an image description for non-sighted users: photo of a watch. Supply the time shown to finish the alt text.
8:52
